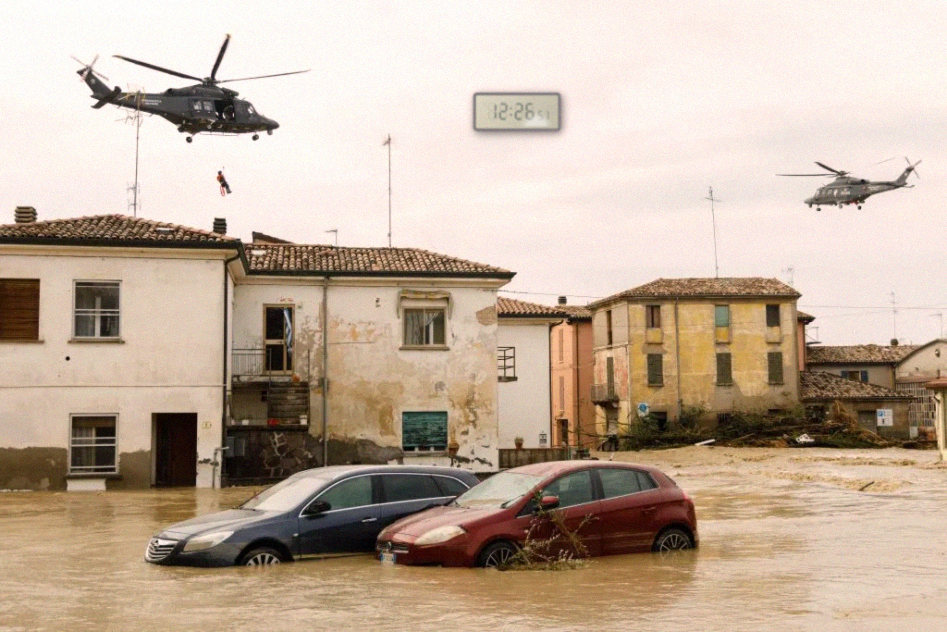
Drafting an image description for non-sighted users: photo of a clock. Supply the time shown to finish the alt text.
12:26
